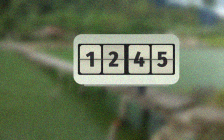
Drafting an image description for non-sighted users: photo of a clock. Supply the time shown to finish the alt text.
12:45
